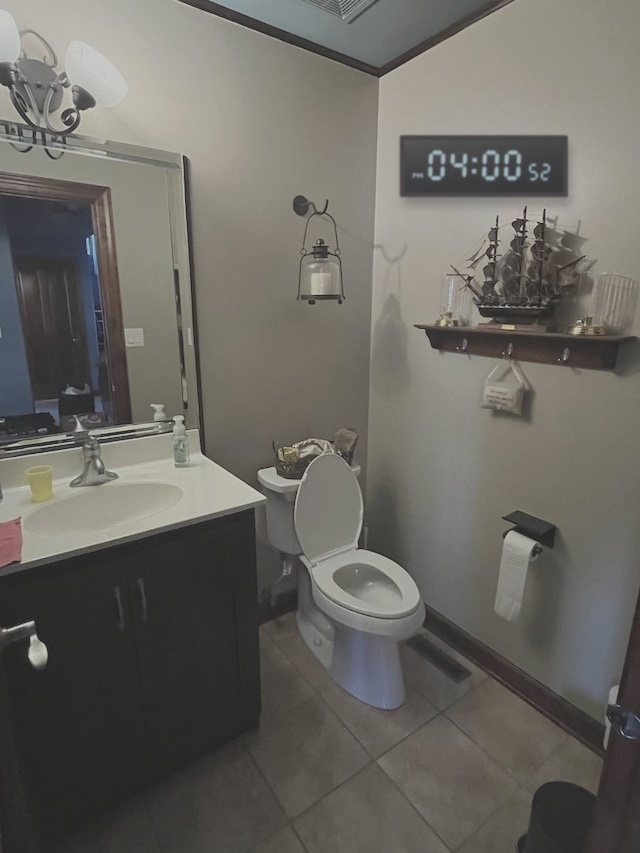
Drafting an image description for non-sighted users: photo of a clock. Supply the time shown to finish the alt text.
4:00:52
